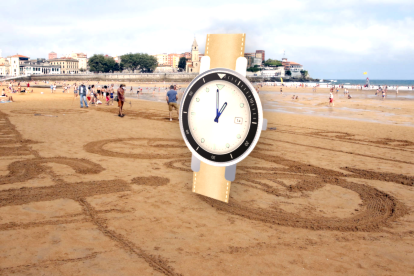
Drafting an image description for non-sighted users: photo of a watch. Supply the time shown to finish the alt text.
12:59
